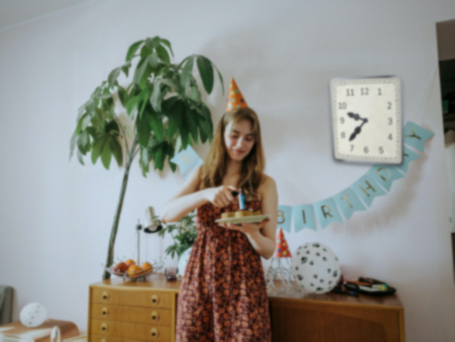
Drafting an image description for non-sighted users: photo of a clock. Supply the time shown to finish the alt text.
9:37
